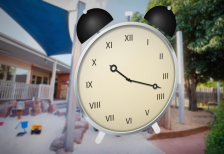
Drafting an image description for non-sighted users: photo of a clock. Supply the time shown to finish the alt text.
10:18
